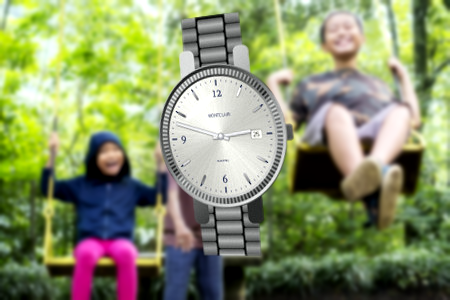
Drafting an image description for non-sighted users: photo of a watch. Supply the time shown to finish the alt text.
2:48
